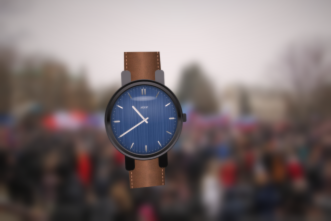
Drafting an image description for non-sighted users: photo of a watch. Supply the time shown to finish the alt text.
10:40
